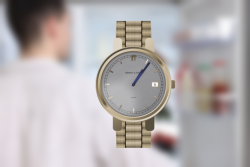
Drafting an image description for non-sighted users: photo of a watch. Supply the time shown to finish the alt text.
1:06
